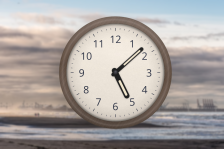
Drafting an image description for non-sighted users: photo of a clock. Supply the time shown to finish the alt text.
5:08
